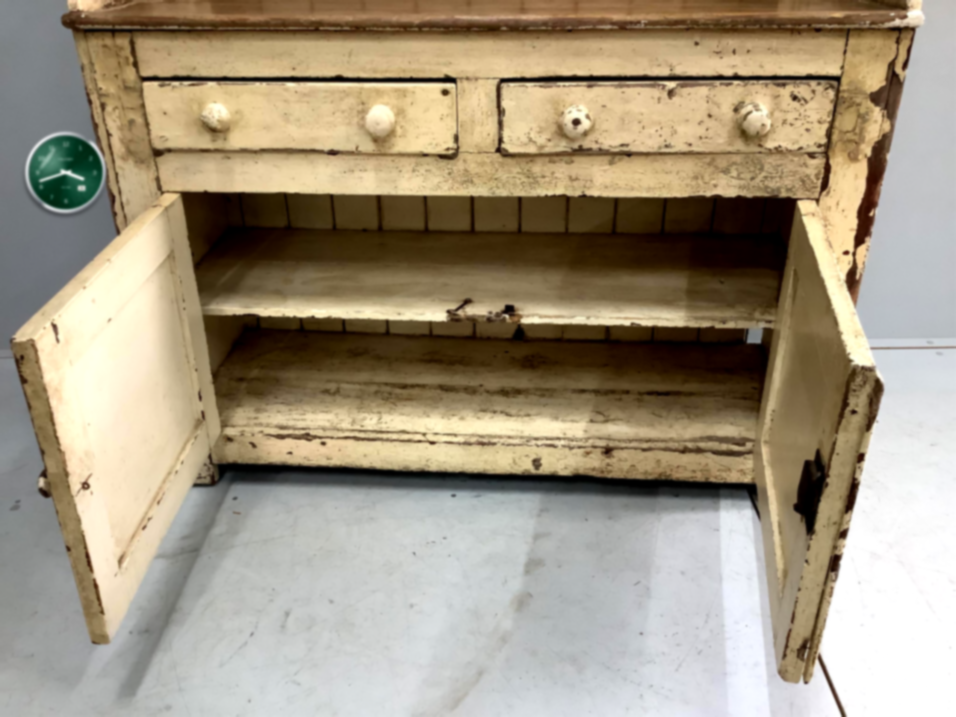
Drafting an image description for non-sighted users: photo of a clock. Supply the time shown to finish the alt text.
3:42
